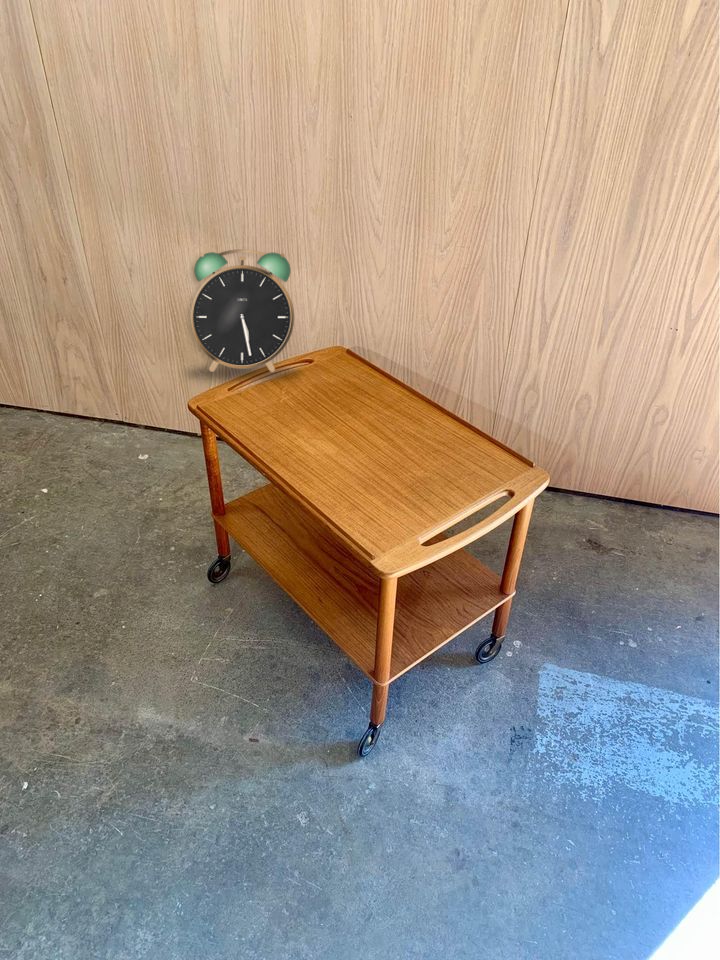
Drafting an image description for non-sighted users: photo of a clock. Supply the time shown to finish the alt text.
5:28
